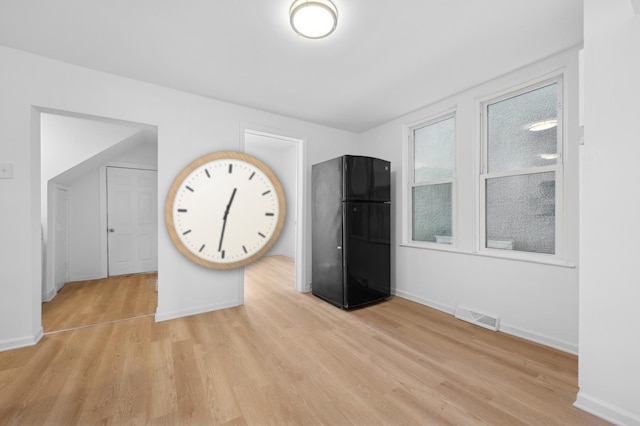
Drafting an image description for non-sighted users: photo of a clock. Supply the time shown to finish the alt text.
12:31
